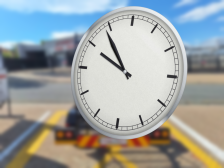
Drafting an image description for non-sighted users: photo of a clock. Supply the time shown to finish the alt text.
9:54
